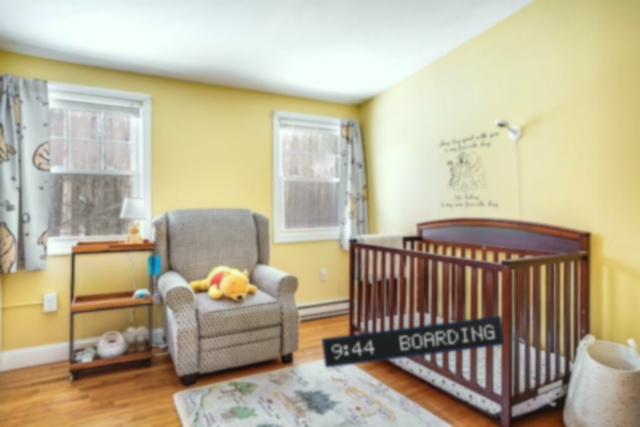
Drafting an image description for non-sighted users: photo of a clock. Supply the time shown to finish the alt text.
9:44
